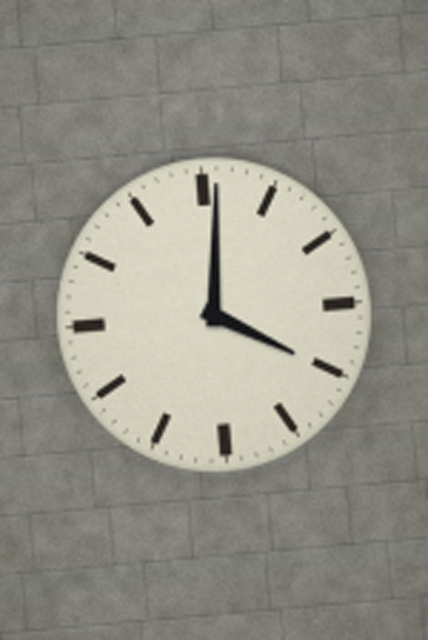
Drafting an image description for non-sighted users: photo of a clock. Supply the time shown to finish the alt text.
4:01
